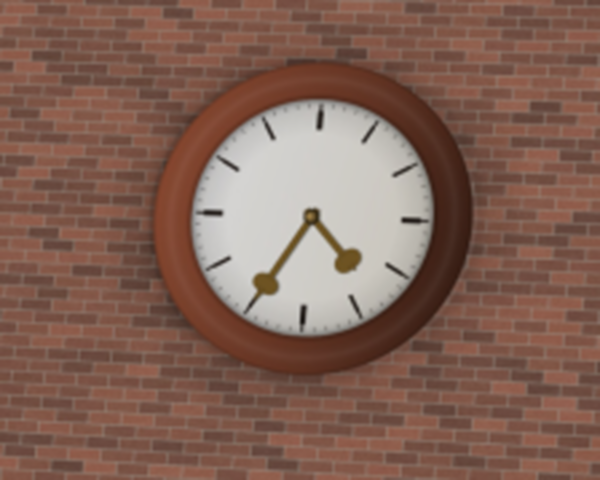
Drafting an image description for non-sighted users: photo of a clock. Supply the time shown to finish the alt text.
4:35
